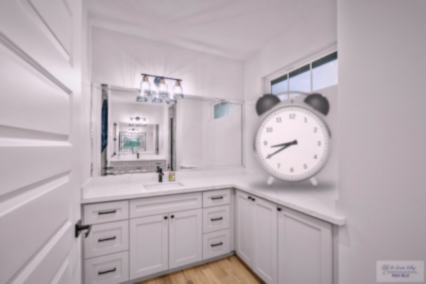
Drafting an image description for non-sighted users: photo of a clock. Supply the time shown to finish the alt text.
8:40
